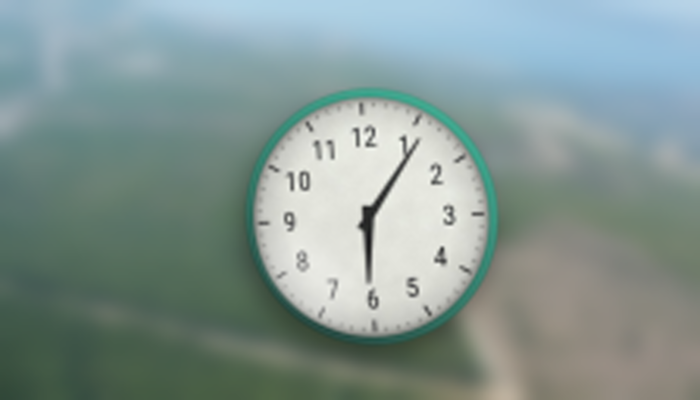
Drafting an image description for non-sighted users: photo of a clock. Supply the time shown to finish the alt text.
6:06
